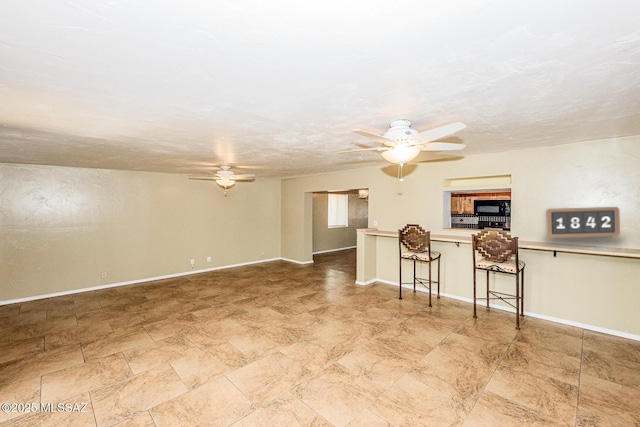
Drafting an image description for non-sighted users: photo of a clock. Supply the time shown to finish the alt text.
18:42
